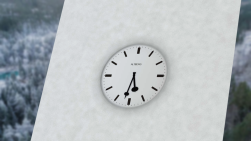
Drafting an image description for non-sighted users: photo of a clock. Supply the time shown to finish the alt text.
5:32
